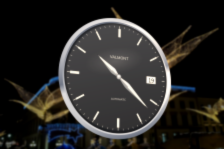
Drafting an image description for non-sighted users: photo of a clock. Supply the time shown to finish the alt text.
10:22
